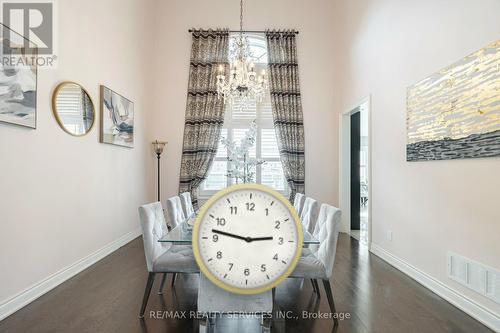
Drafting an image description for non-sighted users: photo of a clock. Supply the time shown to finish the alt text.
2:47
